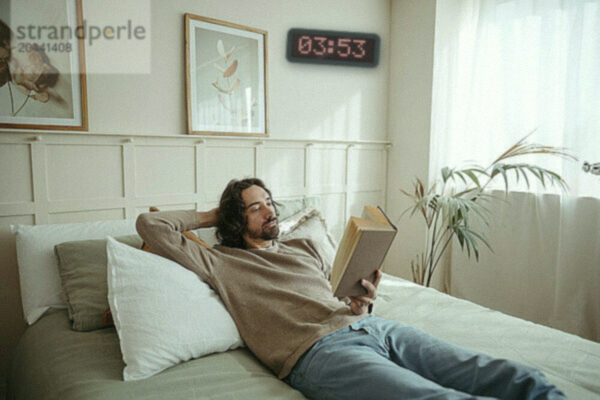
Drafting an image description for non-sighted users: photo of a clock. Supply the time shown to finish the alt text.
3:53
